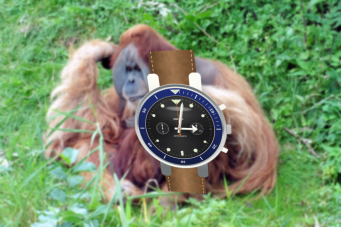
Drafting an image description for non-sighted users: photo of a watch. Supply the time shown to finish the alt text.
3:02
